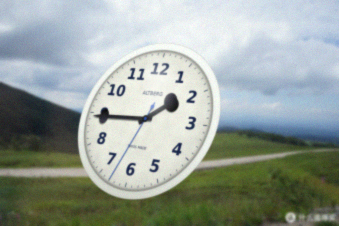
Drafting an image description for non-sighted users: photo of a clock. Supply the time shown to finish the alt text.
1:44:33
